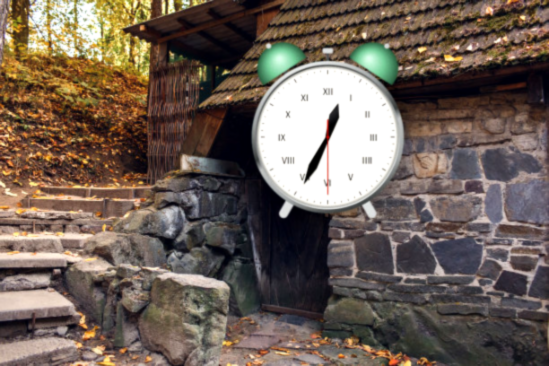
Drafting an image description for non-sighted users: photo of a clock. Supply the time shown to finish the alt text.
12:34:30
